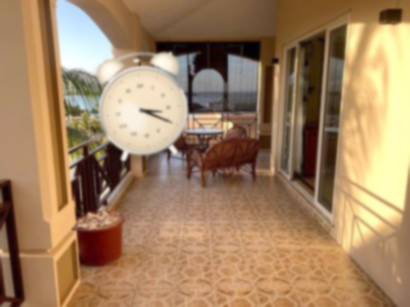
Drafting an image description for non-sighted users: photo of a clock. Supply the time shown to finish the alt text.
3:20
